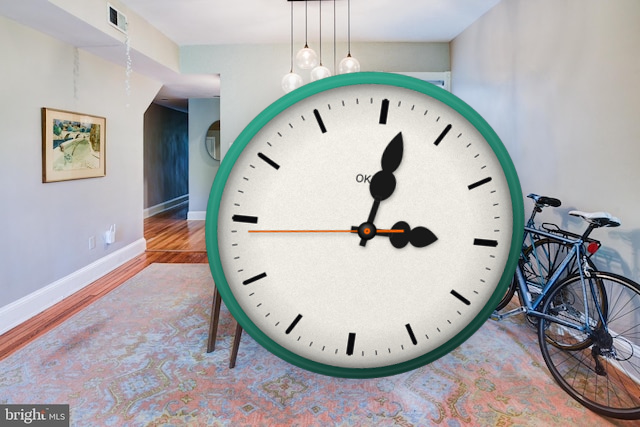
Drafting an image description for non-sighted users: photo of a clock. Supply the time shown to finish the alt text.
3:01:44
